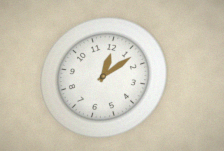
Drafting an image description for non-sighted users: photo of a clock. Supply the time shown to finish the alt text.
12:07
